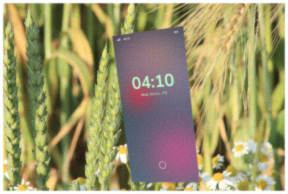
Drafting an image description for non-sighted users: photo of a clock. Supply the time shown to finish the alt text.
4:10
